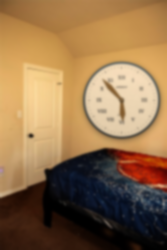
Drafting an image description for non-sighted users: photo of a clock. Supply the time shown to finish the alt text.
5:53
